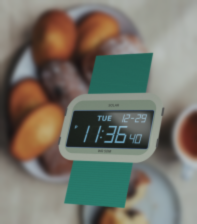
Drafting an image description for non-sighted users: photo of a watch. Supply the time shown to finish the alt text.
11:36
